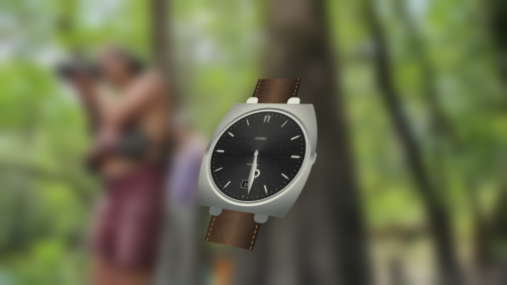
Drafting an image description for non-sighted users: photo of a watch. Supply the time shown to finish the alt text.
5:29
